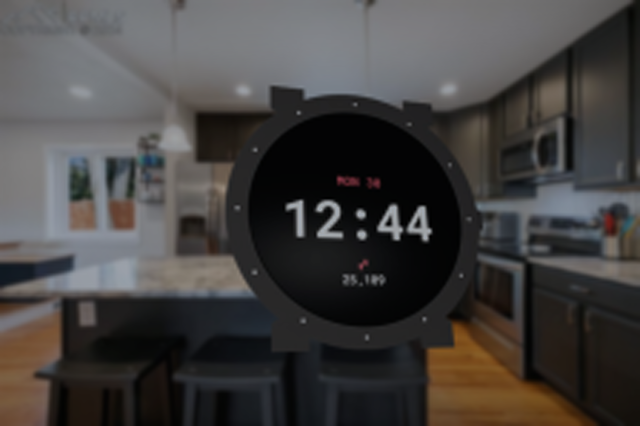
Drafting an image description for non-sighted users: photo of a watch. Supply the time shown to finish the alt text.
12:44
